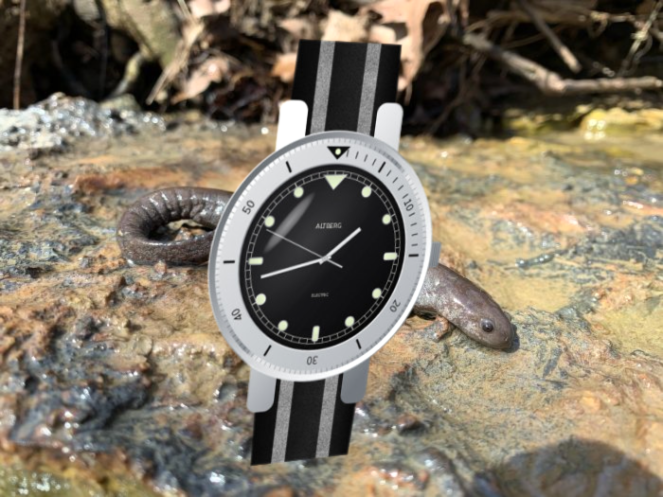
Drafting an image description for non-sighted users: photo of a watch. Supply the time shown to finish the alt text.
1:42:49
